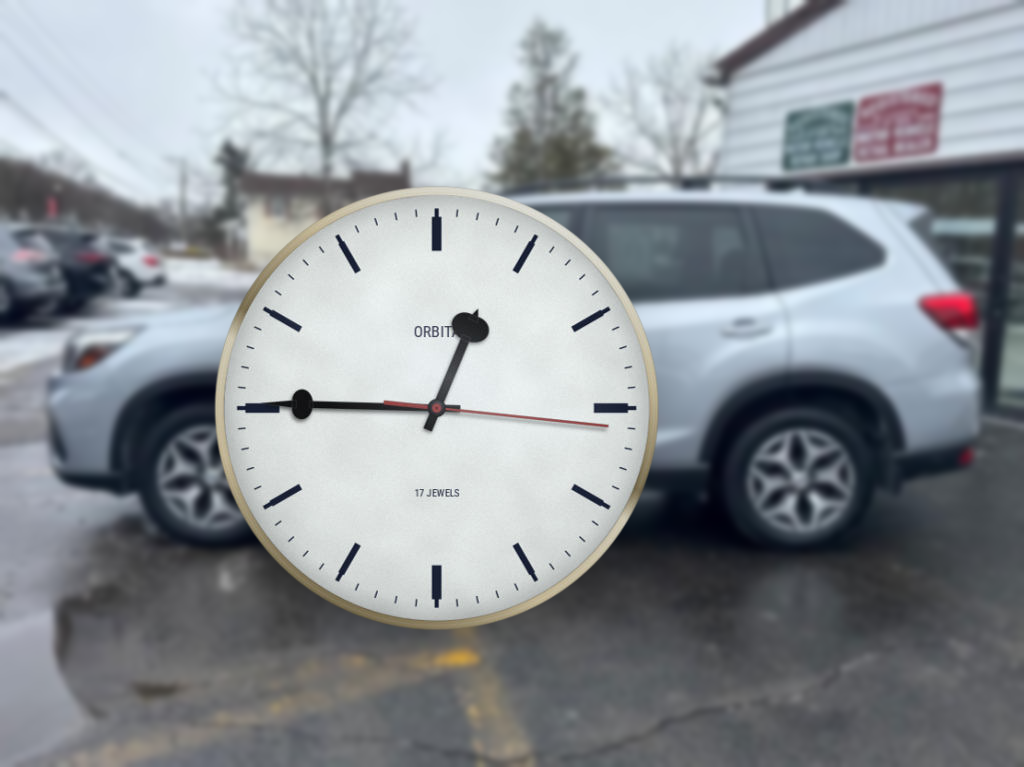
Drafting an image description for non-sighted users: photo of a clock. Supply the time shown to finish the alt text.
12:45:16
